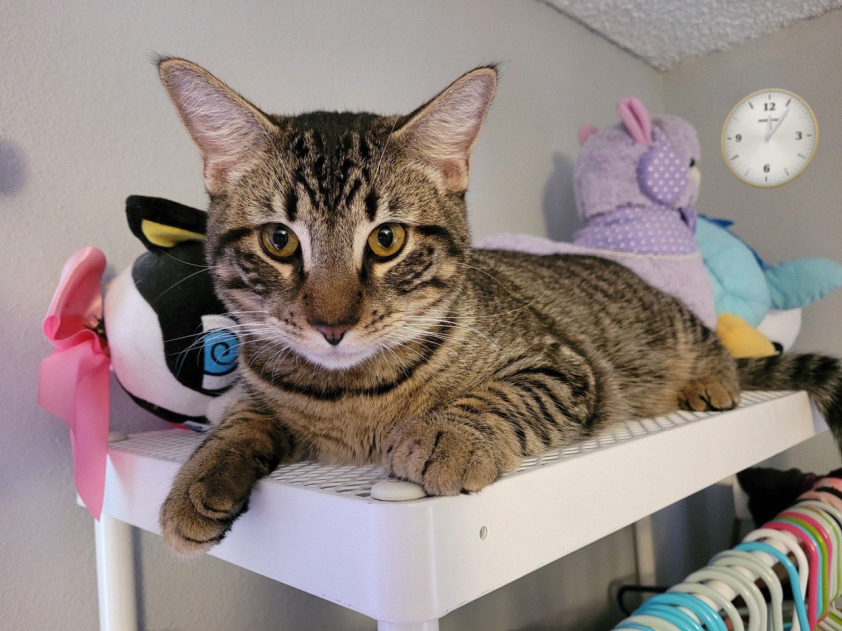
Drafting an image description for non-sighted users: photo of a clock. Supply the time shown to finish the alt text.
12:06
